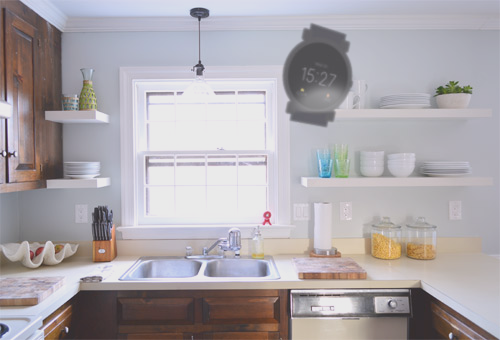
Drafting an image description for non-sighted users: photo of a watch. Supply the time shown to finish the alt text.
15:27
